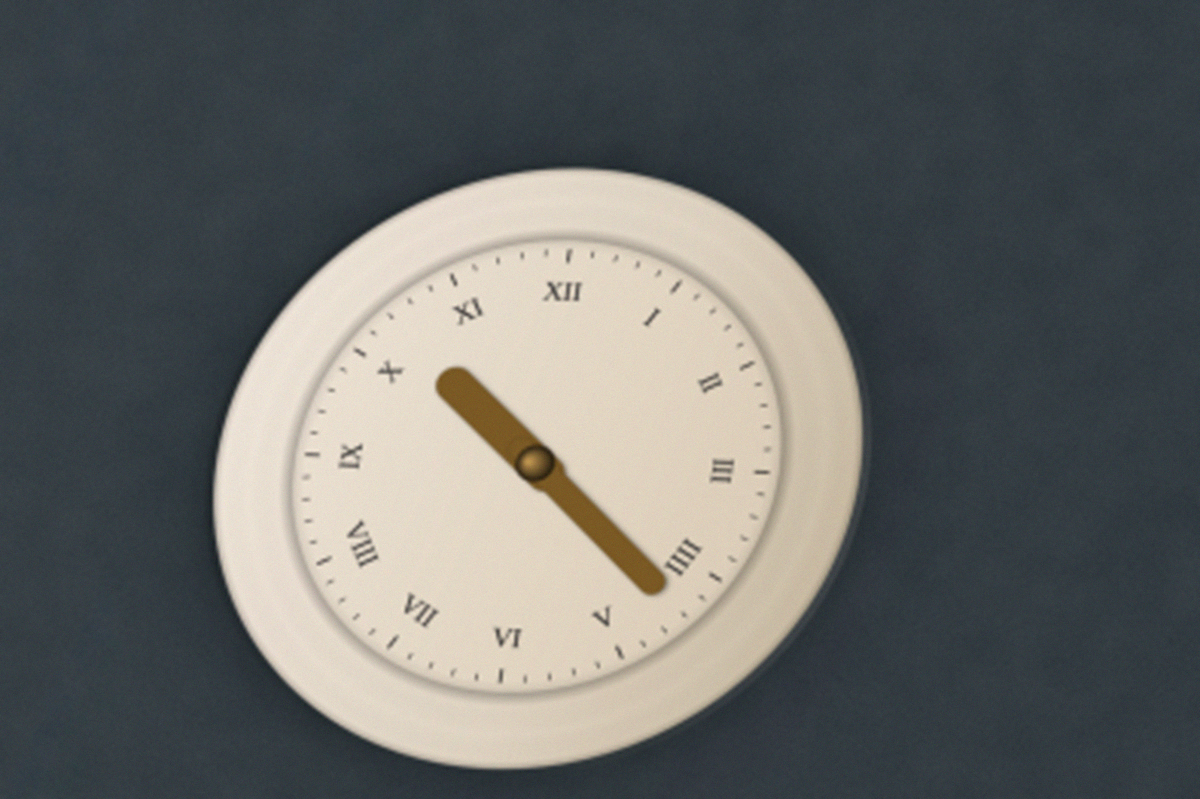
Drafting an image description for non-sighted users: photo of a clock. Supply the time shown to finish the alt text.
10:22
